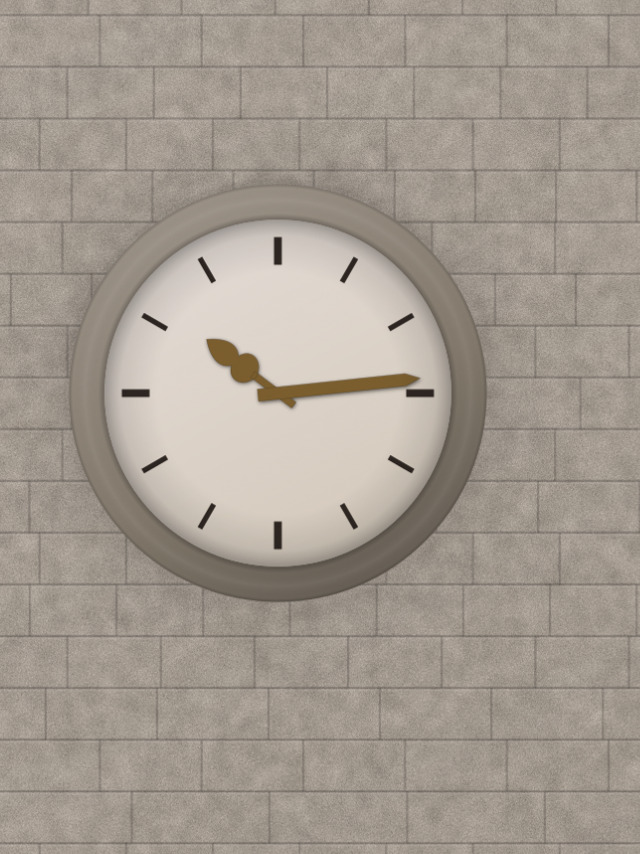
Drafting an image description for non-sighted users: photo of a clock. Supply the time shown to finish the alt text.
10:14
